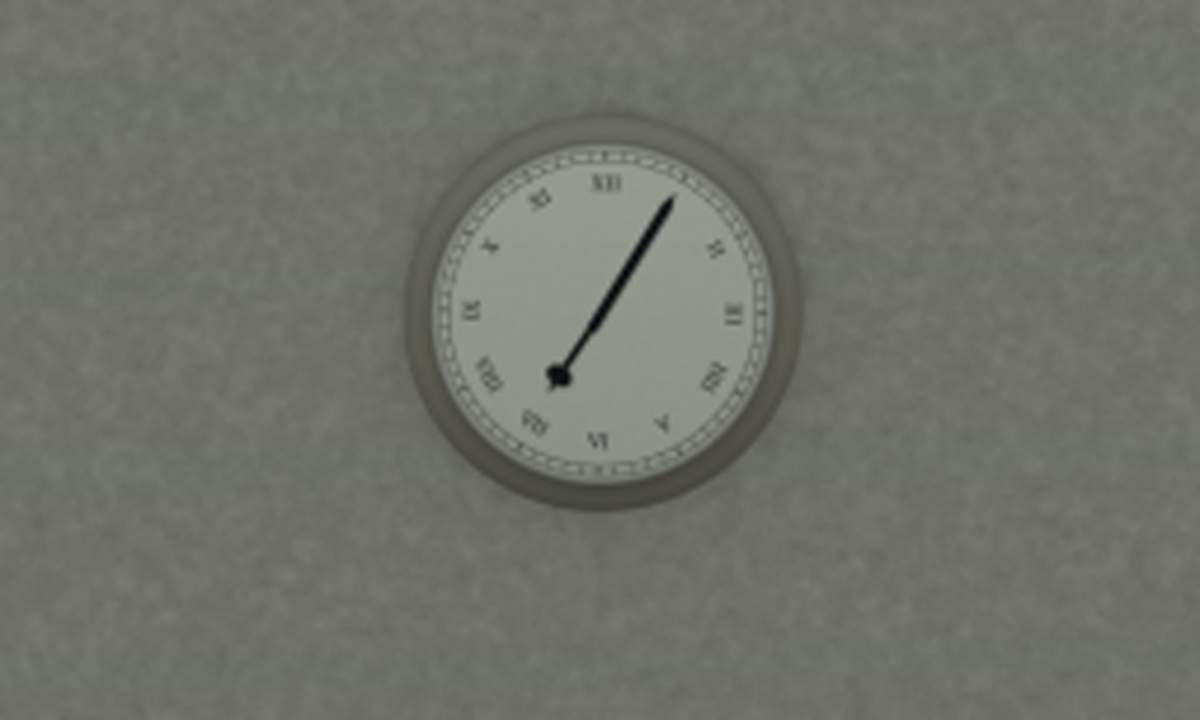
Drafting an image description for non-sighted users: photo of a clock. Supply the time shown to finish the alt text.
7:05
